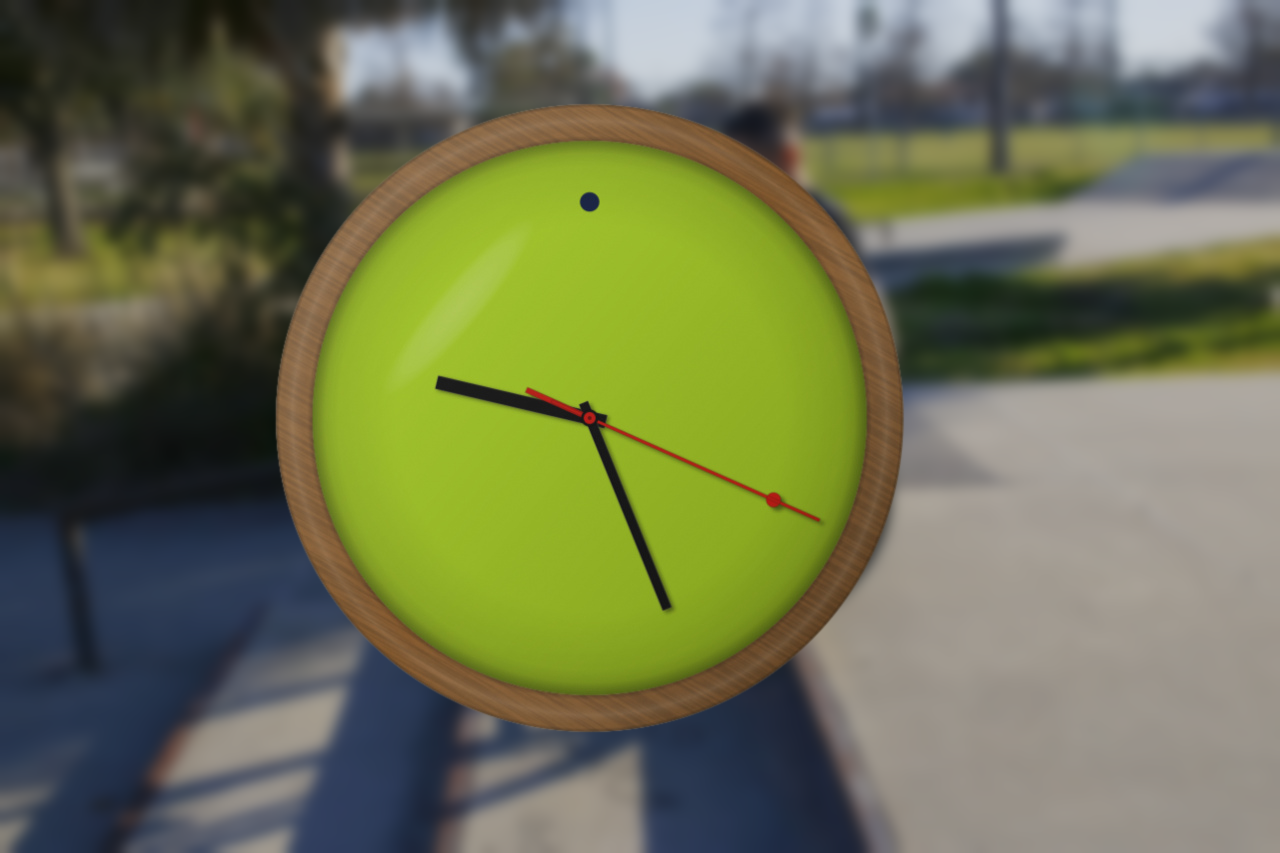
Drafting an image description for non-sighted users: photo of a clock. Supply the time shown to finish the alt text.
9:26:19
